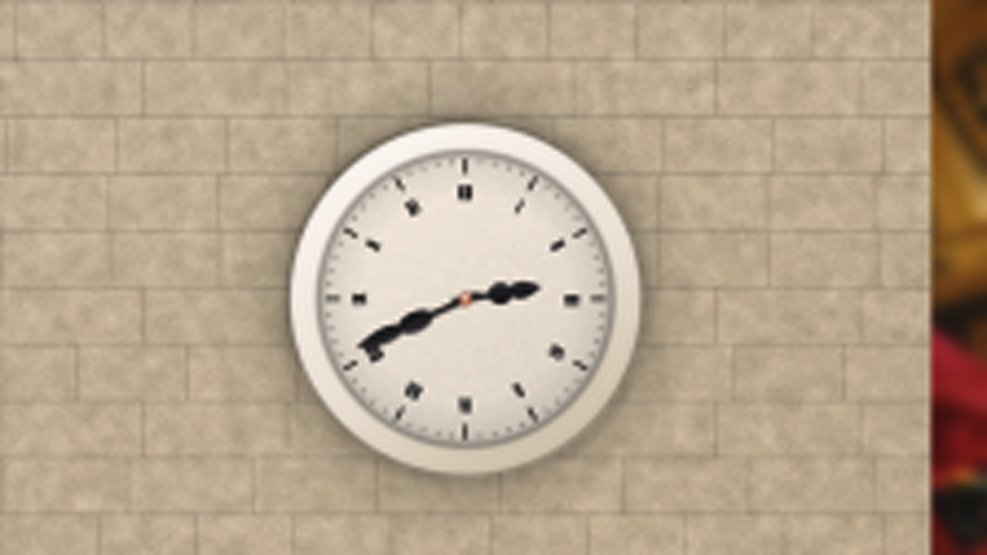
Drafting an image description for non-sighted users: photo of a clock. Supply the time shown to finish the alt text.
2:41
